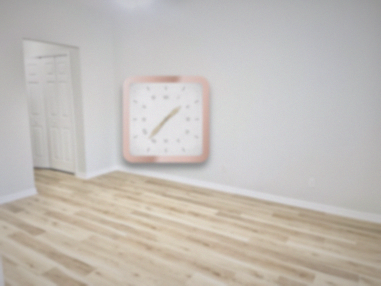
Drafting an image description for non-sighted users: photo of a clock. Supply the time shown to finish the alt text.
1:37
